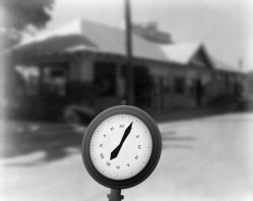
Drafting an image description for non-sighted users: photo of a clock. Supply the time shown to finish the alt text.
7:04
